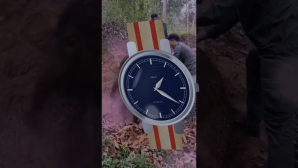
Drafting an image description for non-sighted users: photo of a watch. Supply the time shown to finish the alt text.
1:21
